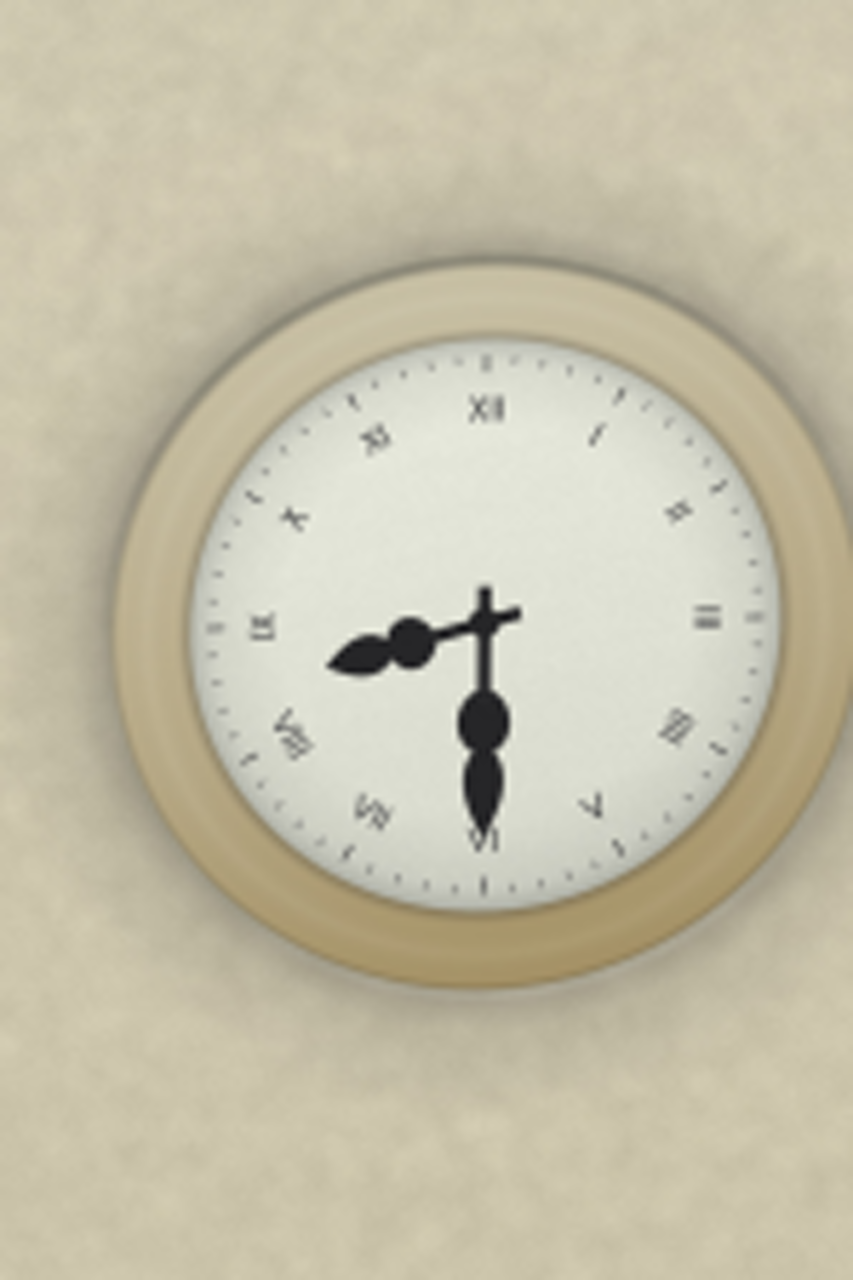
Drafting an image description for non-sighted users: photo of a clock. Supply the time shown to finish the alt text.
8:30
